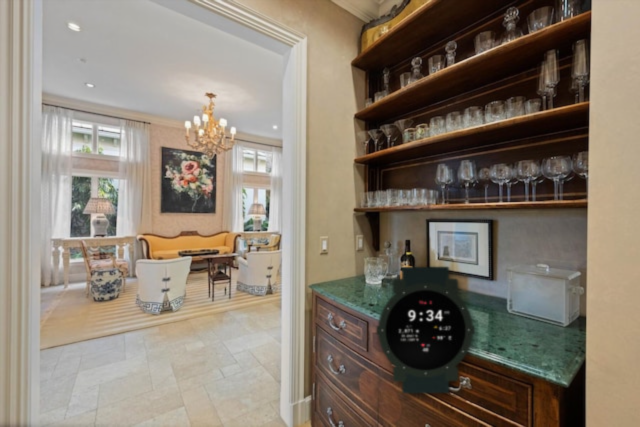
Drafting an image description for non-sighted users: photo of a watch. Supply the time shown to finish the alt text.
9:34
